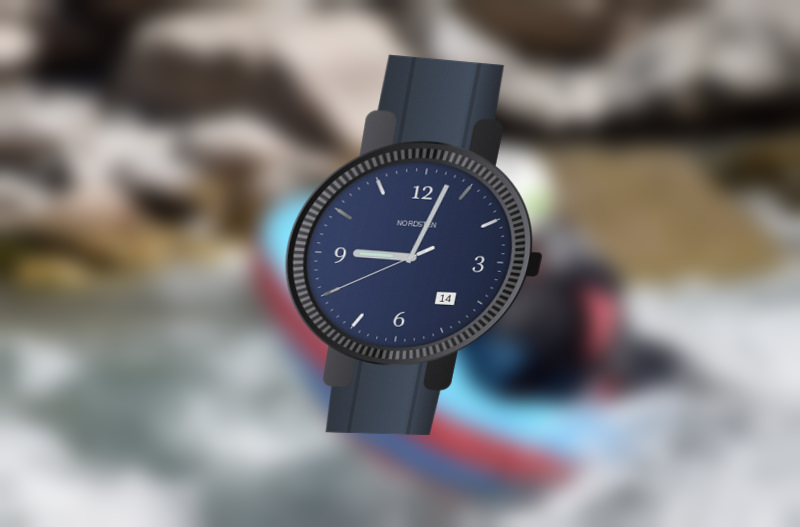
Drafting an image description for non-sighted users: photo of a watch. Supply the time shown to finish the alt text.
9:02:40
